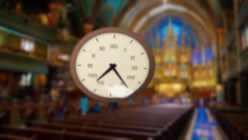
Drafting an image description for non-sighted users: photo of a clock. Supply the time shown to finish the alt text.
7:24
